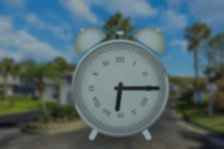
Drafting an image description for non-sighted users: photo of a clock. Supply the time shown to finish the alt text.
6:15
